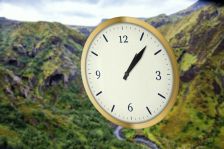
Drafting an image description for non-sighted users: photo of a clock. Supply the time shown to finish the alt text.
1:07
